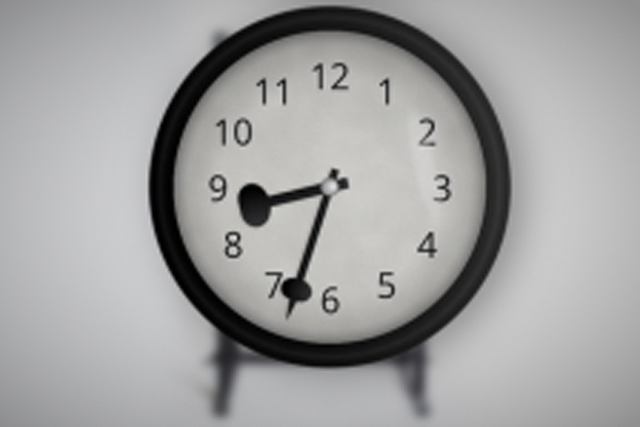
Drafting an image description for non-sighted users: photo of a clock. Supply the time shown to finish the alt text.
8:33
